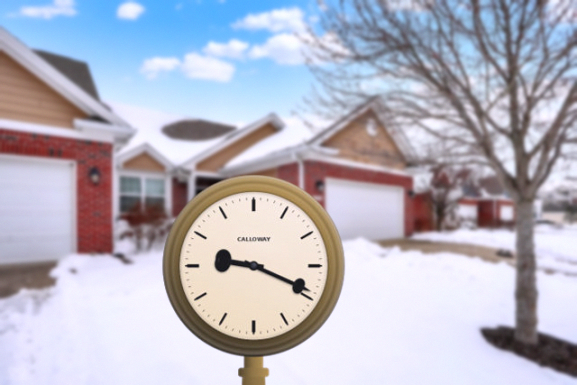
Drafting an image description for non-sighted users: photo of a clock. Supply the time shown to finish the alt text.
9:19
